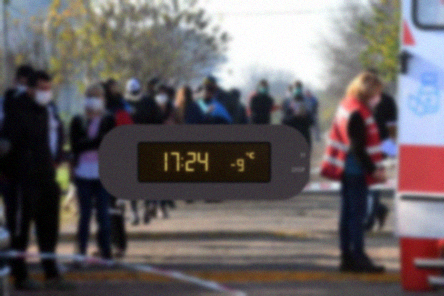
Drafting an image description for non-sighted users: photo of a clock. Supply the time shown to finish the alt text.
17:24
